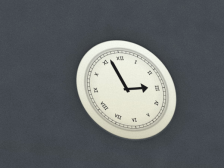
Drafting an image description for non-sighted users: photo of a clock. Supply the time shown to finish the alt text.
2:57
